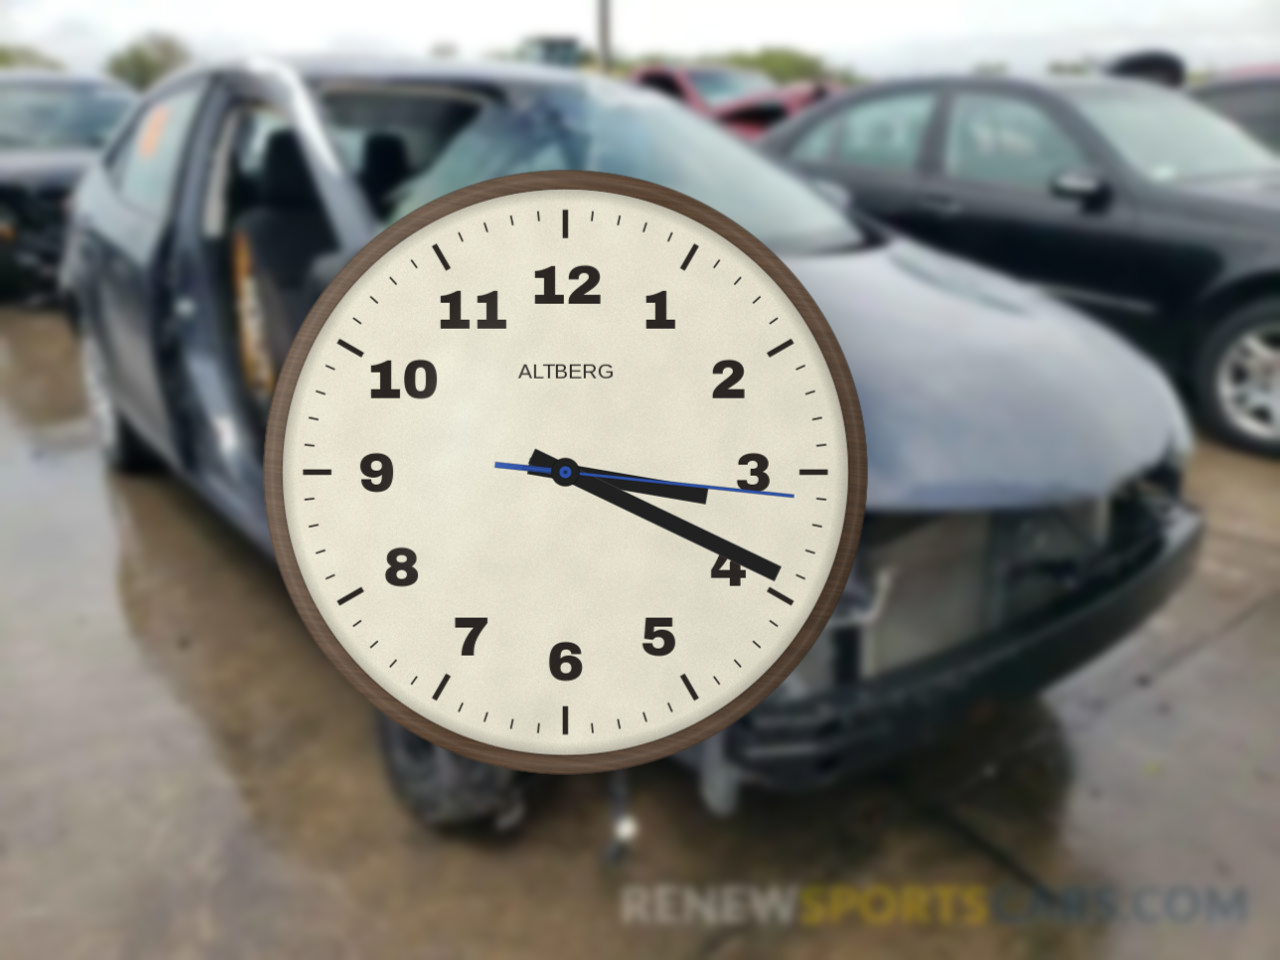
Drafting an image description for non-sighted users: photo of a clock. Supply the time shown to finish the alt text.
3:19:16
